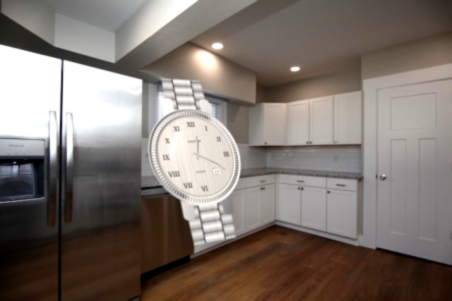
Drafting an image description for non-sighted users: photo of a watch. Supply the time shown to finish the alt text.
12:20
